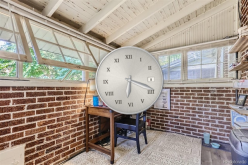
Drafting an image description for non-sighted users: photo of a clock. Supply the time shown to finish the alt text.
6:19
